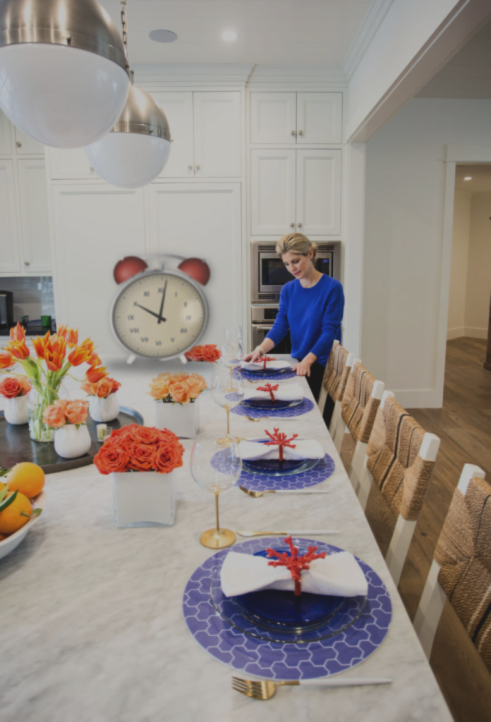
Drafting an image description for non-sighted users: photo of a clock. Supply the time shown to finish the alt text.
10:01
